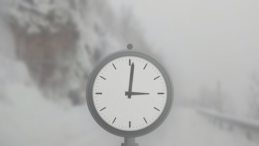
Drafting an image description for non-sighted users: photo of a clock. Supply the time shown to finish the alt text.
3:01
